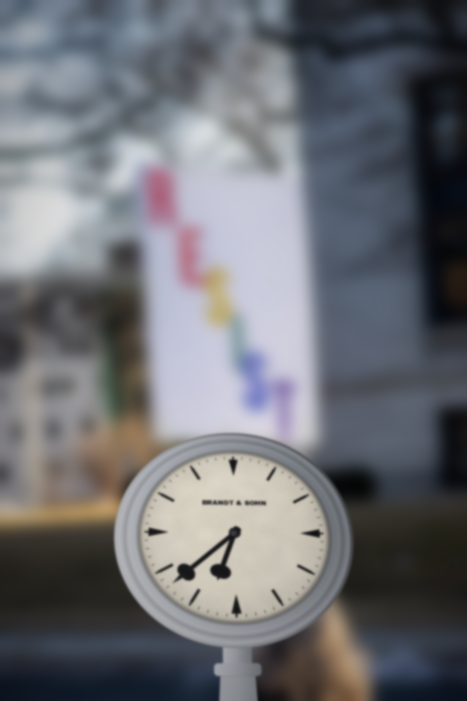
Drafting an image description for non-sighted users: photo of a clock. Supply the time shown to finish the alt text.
6:38
